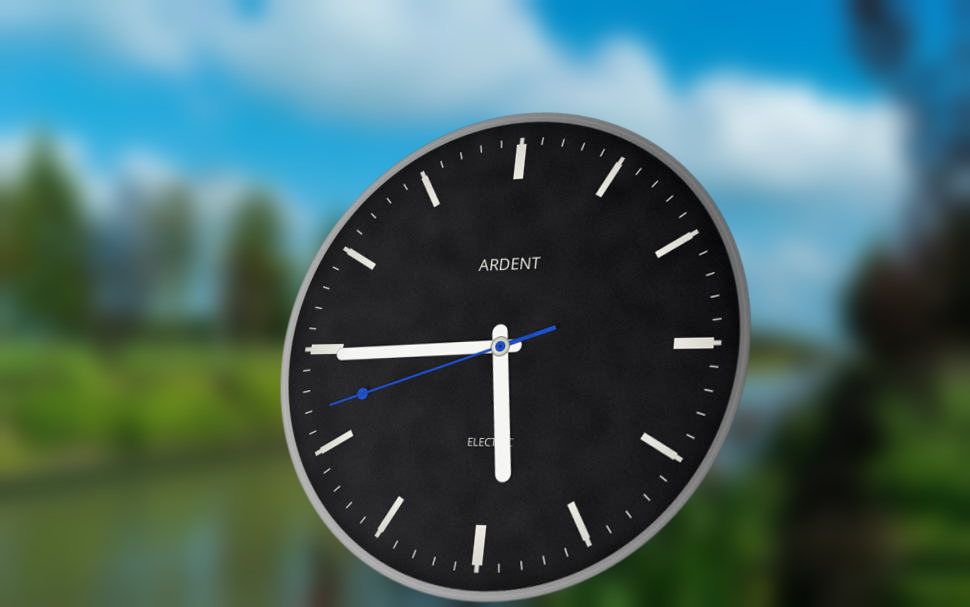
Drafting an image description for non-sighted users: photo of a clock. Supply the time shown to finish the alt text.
5:44:42
